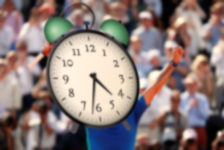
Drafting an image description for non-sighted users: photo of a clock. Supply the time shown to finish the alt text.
4:32
